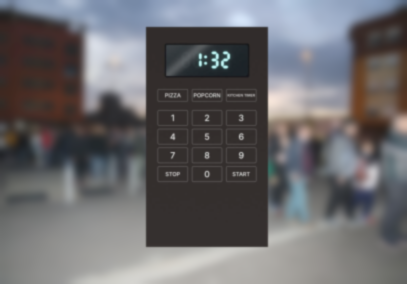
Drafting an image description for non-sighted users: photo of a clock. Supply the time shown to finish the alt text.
1:32
